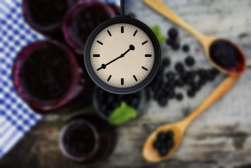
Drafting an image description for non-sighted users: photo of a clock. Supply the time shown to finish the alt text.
1:40
